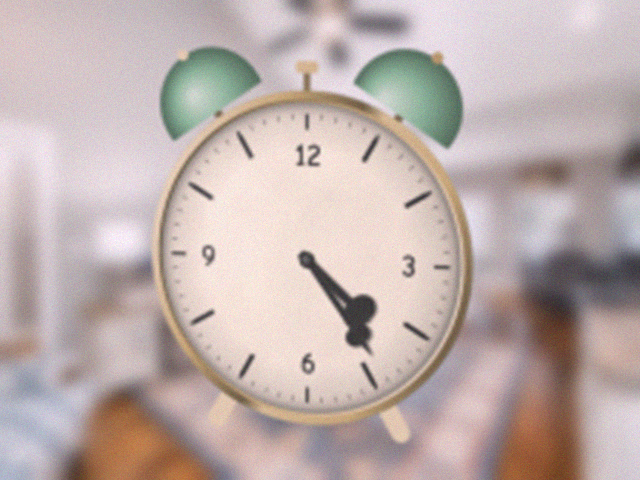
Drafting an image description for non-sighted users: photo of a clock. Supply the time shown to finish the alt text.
4:24
